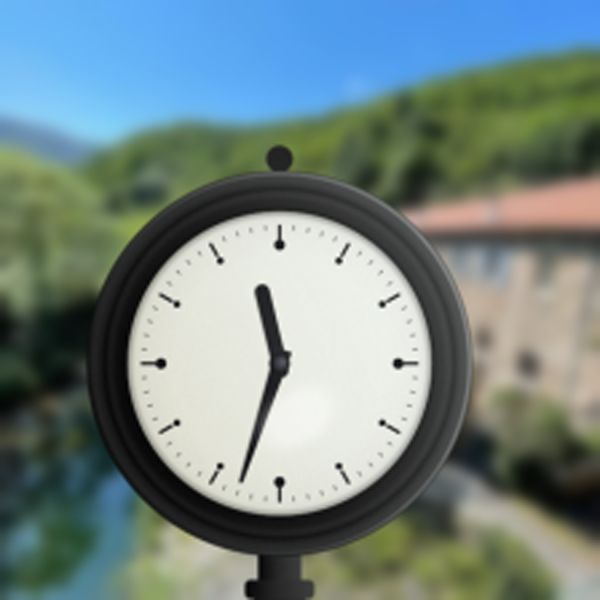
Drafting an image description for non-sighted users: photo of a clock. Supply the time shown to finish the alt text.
11:33
